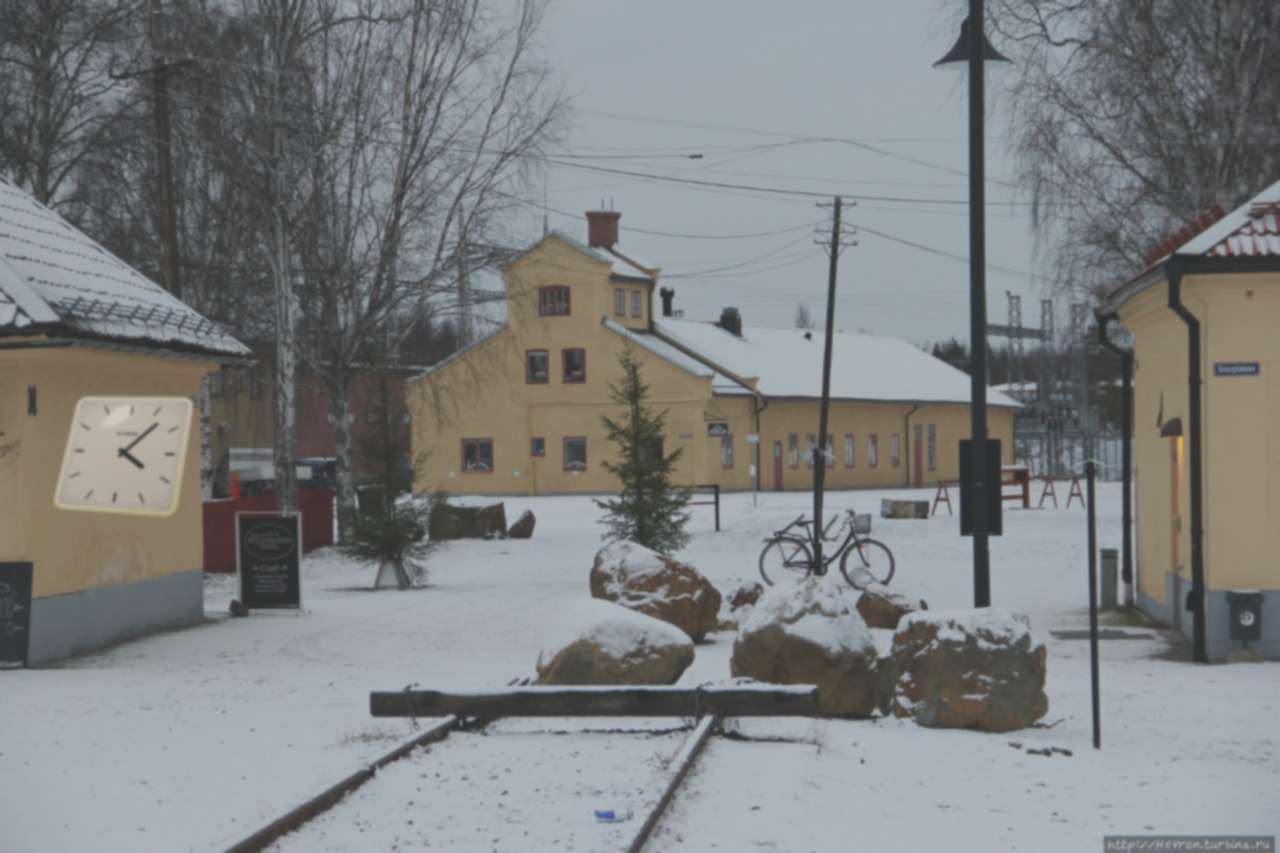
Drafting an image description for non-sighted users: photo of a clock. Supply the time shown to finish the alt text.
4:07
